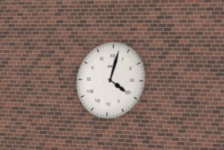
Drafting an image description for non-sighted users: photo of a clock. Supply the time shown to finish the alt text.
4:02
